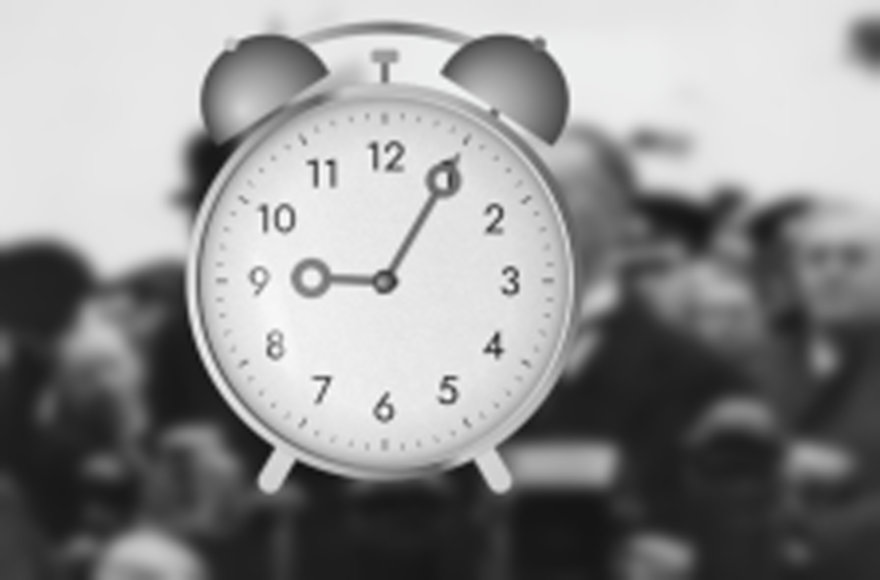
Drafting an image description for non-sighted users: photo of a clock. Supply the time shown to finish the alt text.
9:05
